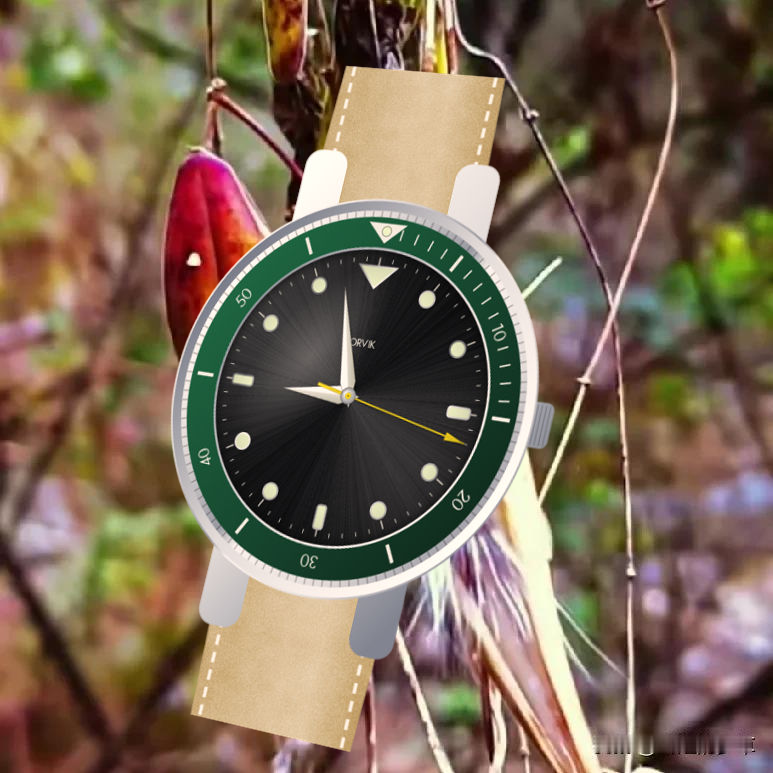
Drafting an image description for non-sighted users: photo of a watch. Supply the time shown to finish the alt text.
8:57:17
